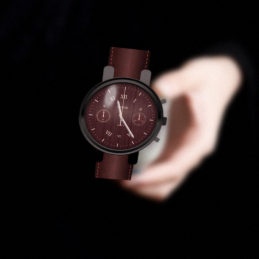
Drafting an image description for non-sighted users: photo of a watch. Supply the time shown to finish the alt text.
11:24
